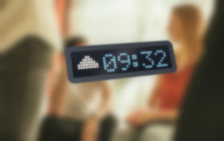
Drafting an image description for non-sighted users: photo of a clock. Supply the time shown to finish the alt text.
9:32
